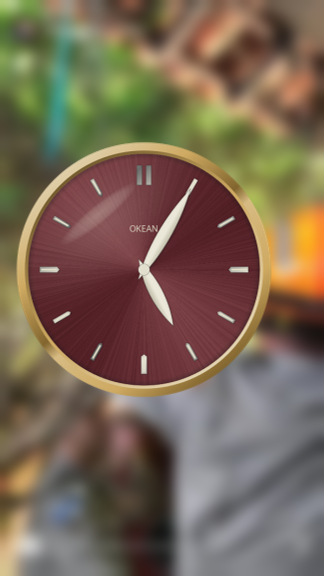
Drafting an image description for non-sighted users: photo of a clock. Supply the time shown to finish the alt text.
5:05
